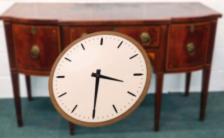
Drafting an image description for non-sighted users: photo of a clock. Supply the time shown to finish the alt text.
3:30
